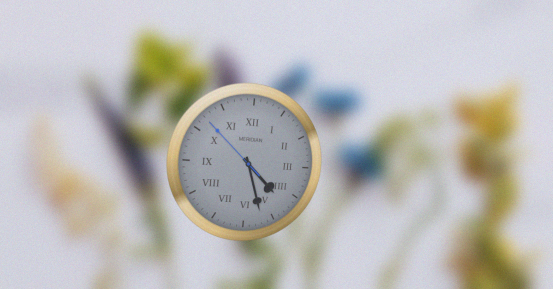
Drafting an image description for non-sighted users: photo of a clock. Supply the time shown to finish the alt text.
4:26:52
